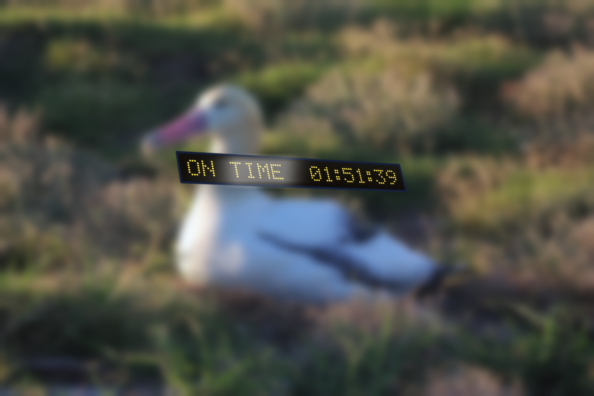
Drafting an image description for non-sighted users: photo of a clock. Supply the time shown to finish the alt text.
1:51:39
